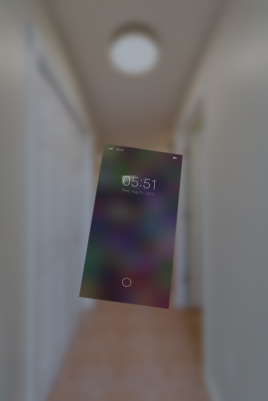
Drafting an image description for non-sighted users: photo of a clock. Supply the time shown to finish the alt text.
5:51
